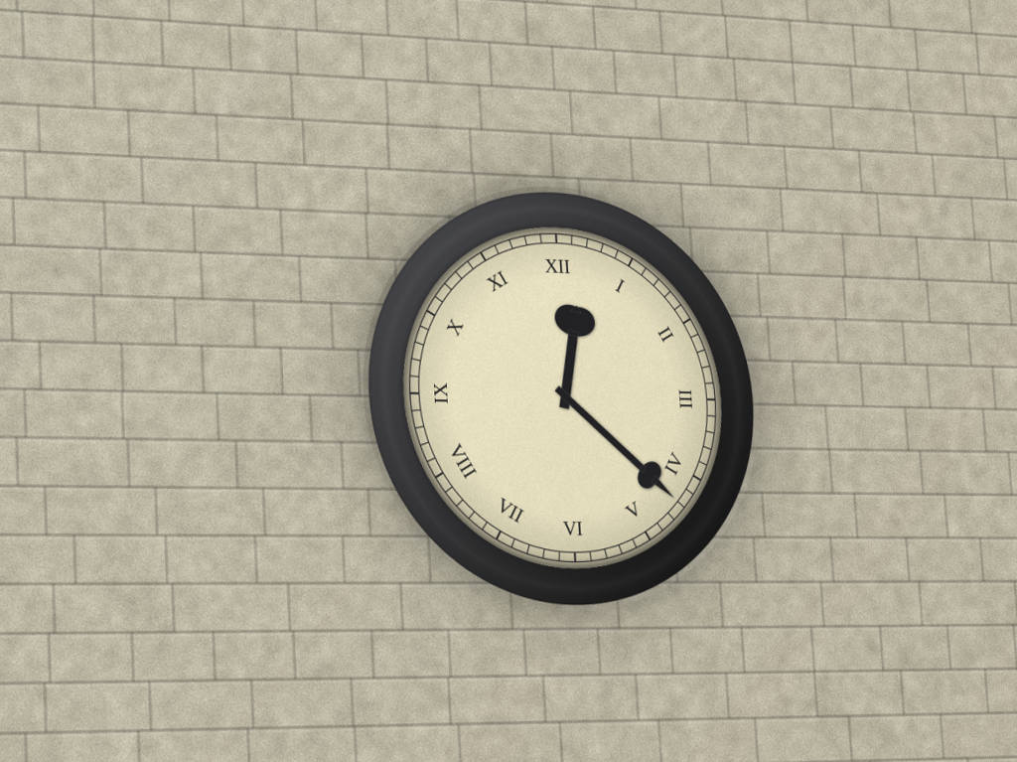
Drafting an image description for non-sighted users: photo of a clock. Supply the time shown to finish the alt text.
12:22
